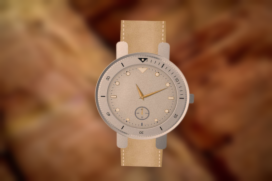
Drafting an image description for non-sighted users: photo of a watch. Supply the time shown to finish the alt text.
11:11
